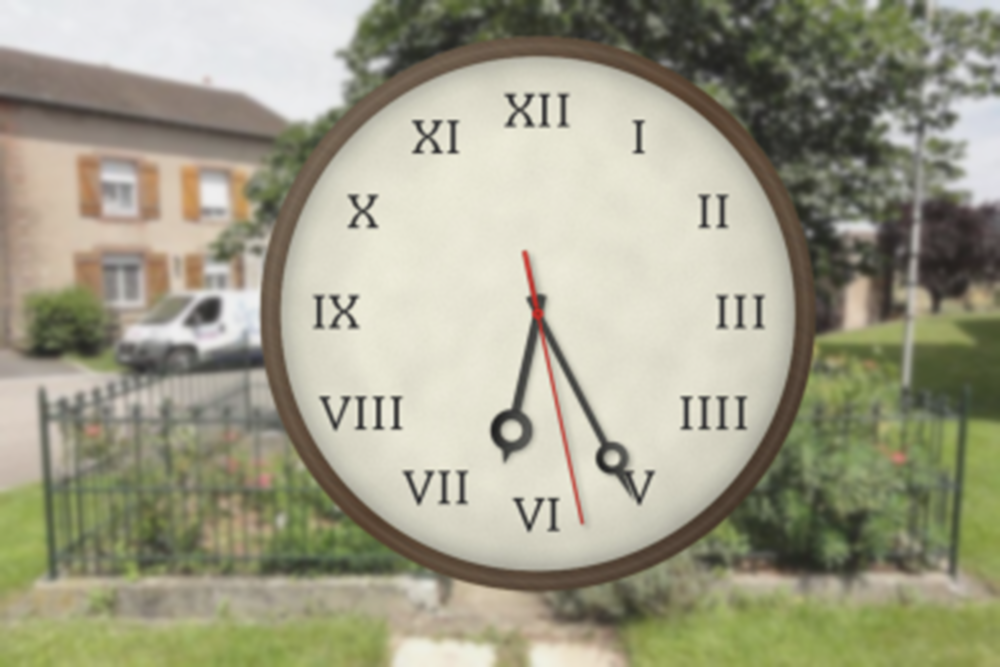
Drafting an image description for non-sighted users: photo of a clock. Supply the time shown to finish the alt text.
6:25:28
